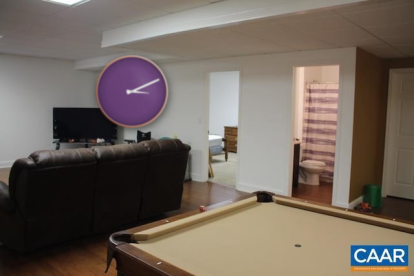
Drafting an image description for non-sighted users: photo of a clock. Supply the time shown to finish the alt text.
3:11
